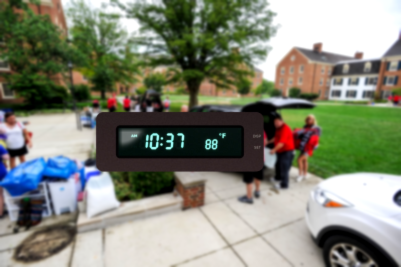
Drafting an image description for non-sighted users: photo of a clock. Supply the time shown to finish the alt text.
10:37
